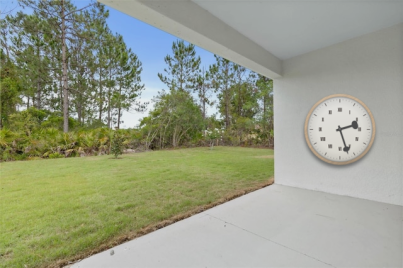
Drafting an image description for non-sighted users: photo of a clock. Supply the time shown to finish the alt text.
2:27
